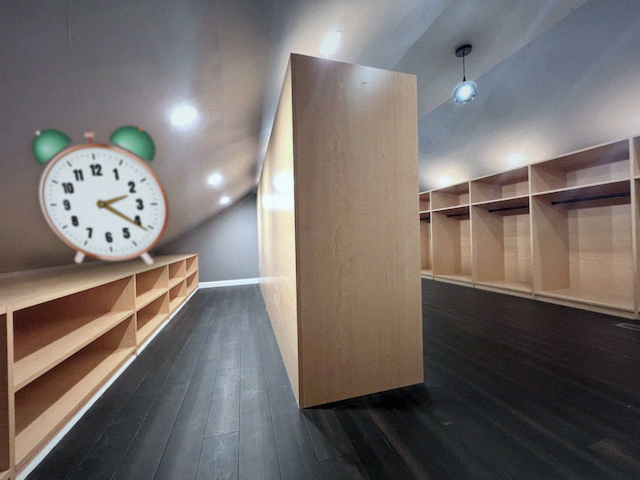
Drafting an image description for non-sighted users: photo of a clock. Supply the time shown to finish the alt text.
2:21
